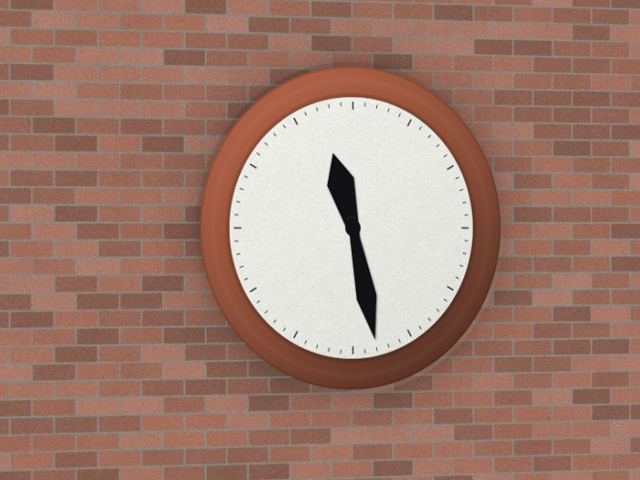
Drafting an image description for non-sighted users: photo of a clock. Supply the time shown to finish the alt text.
11:28
